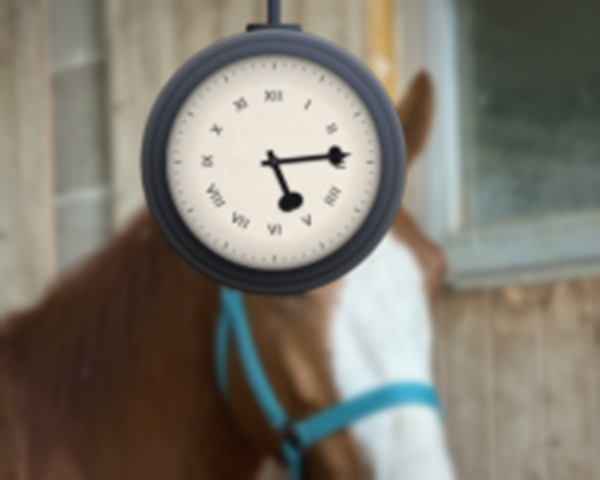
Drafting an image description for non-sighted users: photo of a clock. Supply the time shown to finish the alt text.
5:14
